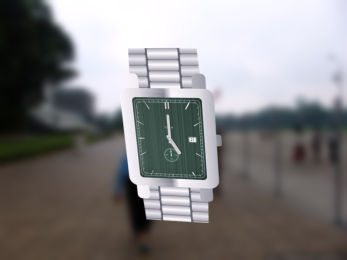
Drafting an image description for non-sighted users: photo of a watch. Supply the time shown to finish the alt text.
5:00
